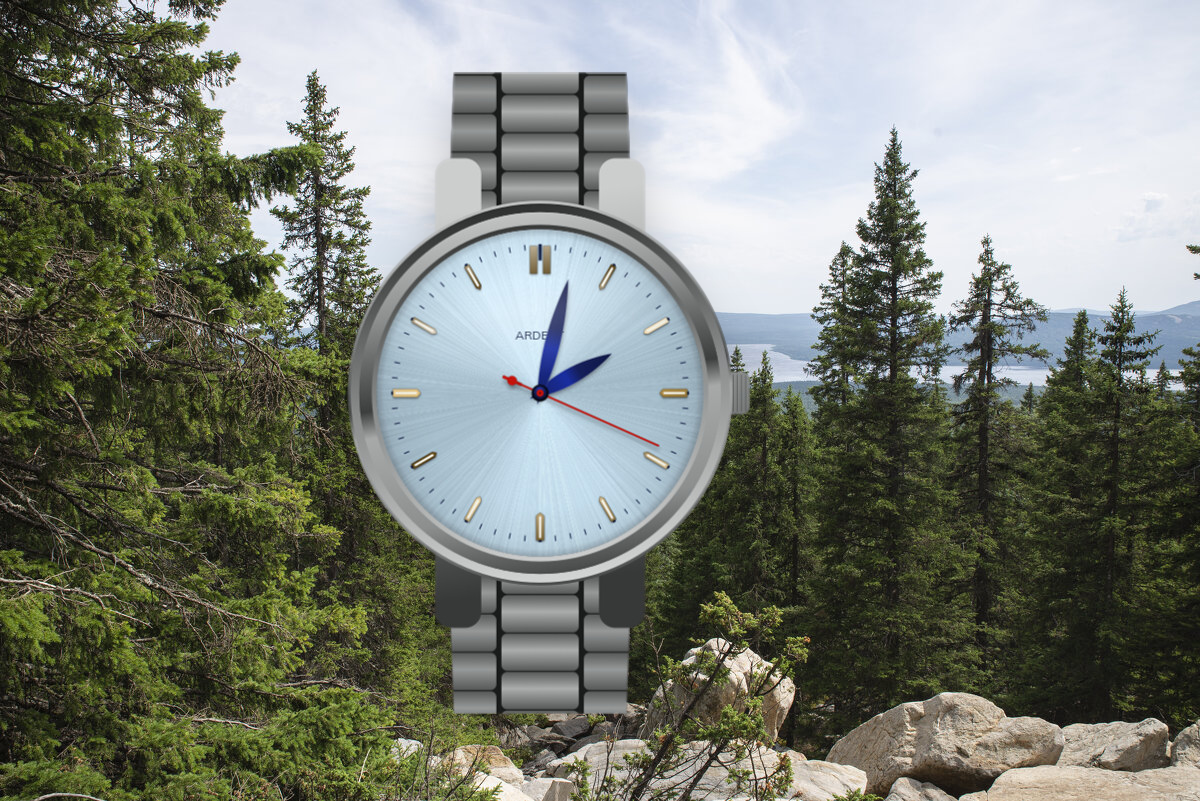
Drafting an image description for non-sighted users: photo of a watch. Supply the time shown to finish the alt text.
2:02:19
